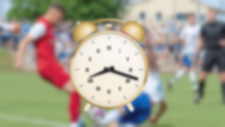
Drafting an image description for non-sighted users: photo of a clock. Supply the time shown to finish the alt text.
8:18
